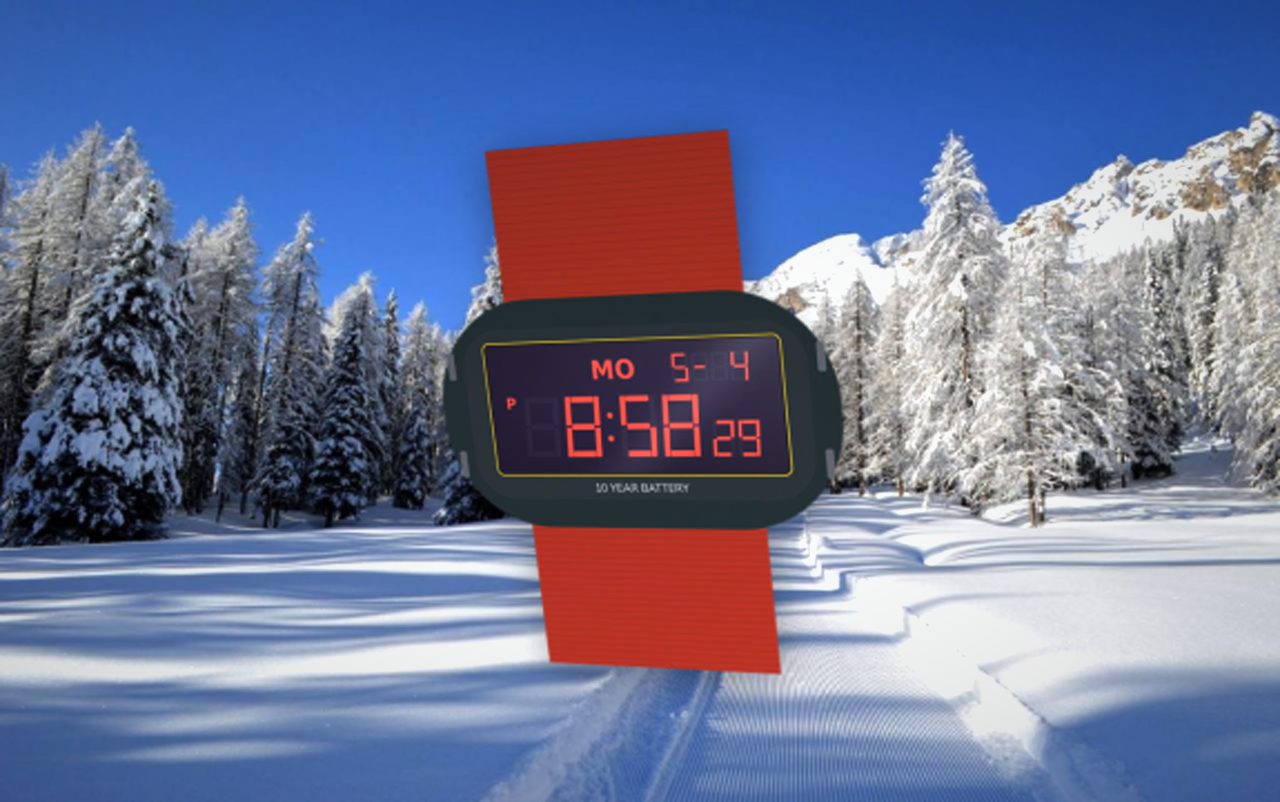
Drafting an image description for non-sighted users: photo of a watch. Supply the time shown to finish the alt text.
8:58:29
